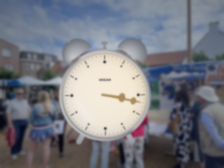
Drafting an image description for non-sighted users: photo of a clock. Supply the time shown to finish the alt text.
3:17
